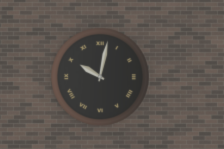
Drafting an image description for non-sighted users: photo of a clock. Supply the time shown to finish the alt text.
10:02
